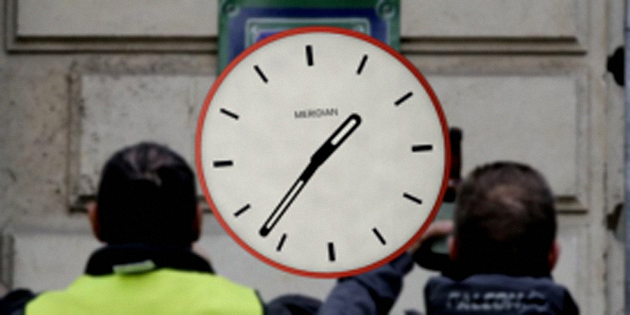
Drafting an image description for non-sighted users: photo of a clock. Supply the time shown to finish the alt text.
1:37
